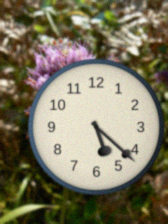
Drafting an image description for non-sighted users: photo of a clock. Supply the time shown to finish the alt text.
5:22
